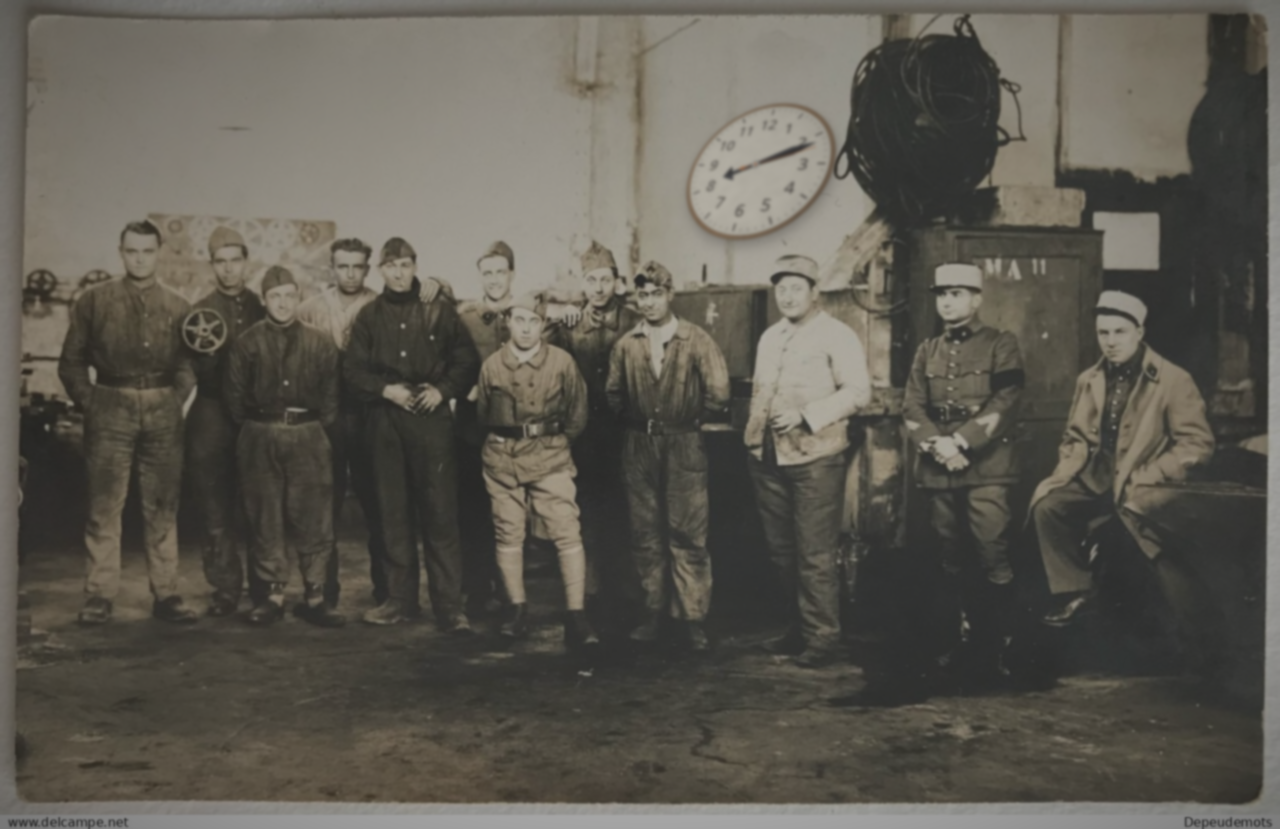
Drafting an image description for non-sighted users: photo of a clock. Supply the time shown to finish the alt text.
8:11:12
